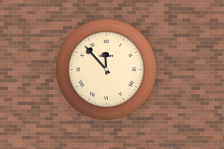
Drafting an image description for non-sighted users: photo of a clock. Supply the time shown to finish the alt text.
11:53
